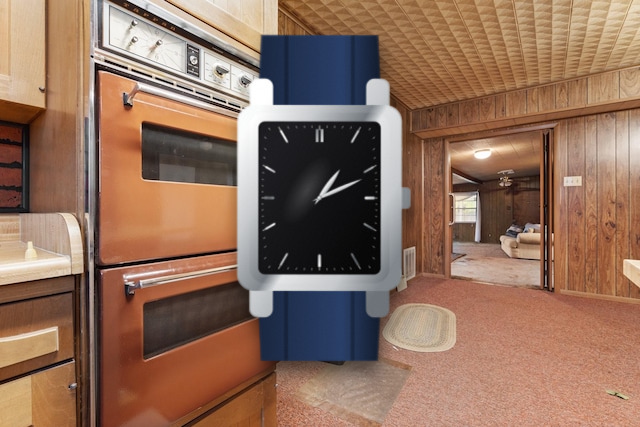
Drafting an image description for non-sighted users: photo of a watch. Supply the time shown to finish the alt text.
1:11
